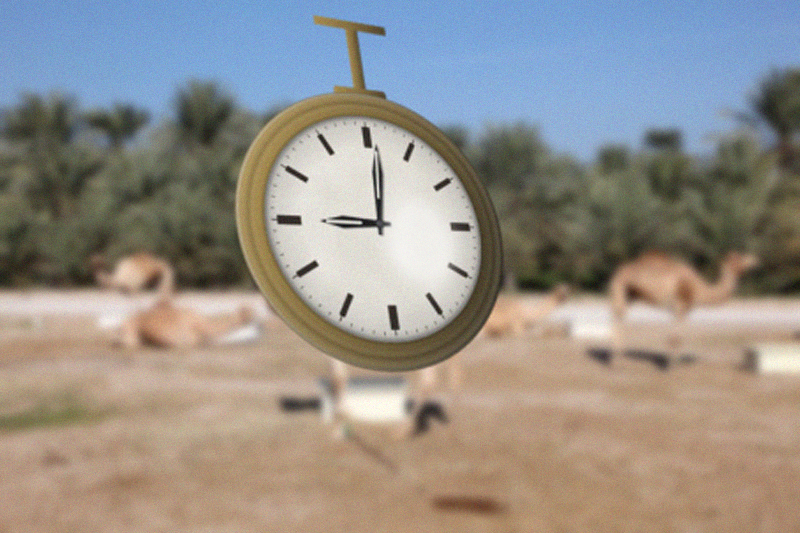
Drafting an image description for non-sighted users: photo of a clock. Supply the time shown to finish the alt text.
9:01
